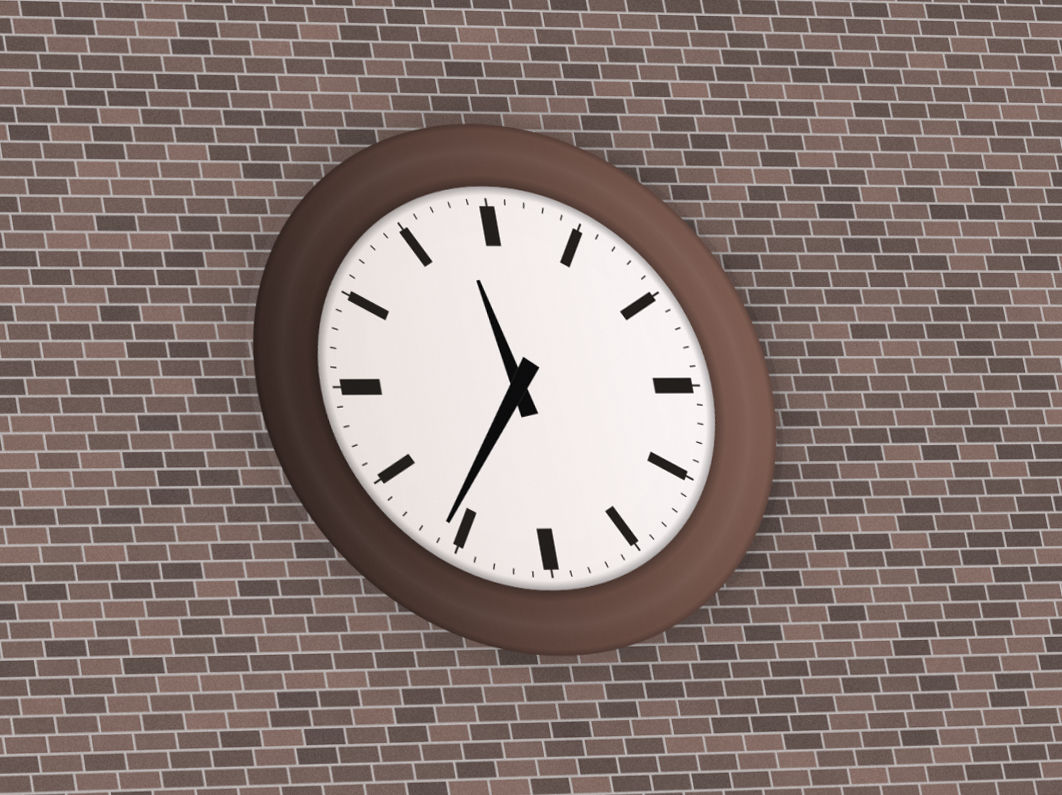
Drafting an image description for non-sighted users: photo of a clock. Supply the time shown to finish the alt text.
11:36
